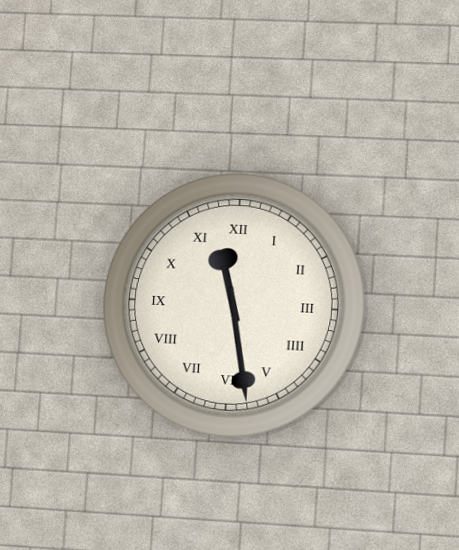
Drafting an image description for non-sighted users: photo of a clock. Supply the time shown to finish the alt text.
11:28
